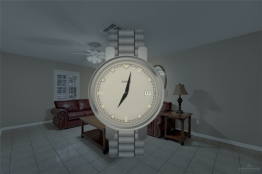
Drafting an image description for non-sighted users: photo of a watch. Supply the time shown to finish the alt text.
7:02
